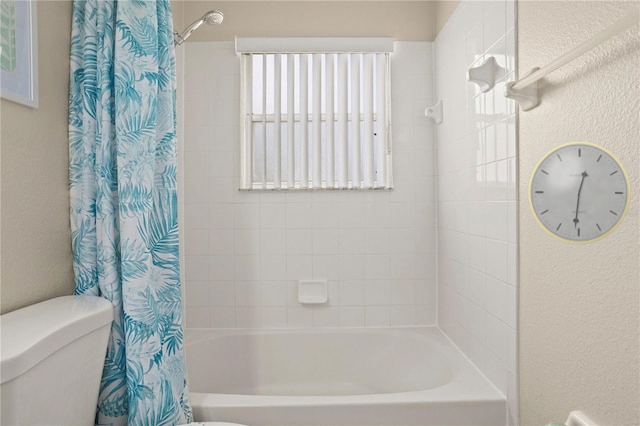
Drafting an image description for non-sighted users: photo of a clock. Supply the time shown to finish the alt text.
12:31
